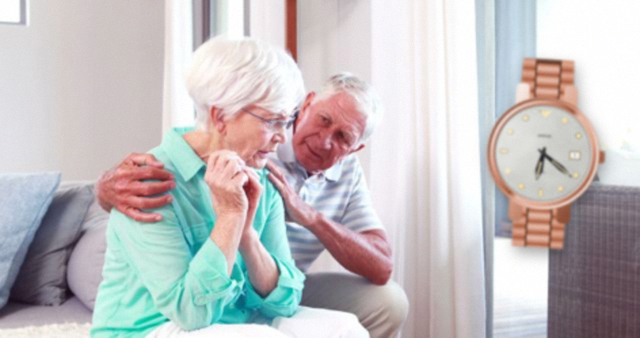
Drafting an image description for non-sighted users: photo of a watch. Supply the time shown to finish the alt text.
6:21
